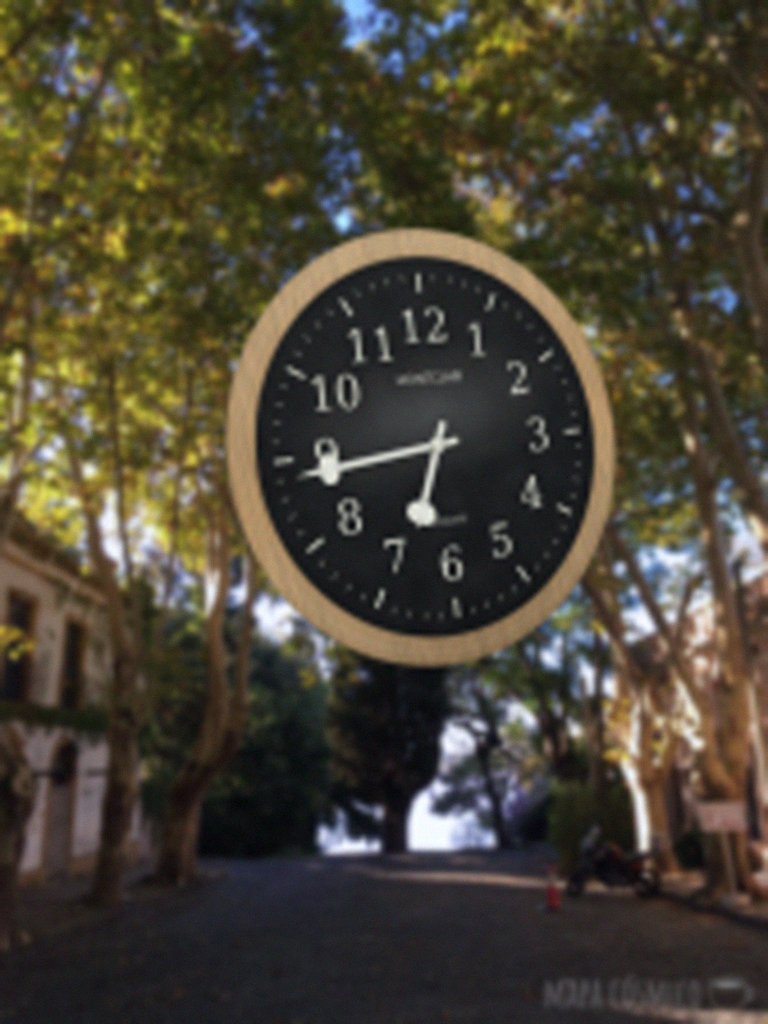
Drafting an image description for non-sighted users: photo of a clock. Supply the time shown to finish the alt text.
6:44
